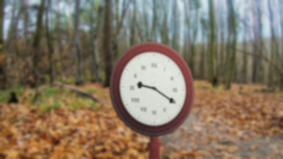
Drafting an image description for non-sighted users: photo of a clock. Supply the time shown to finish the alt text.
9:20
